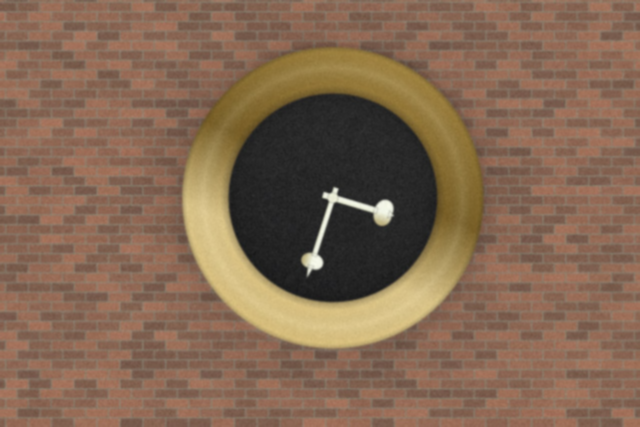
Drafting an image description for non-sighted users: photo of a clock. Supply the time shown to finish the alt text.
3:33
